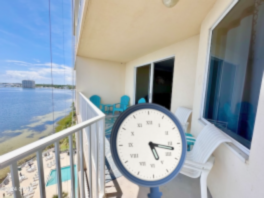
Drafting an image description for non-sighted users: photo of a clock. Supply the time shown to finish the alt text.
5:17
